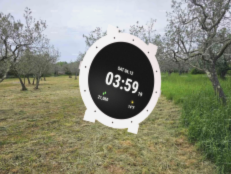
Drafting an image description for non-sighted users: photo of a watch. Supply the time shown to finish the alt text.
3:59
